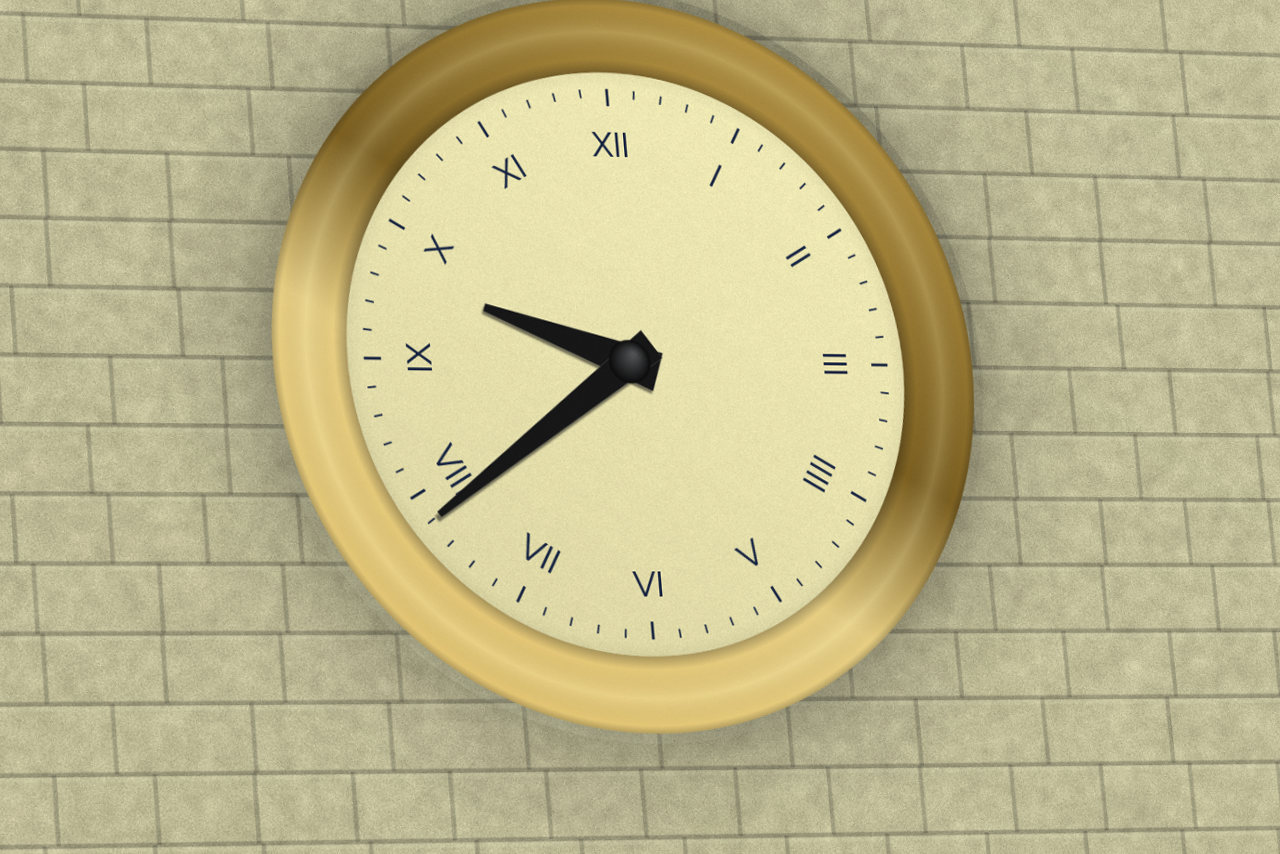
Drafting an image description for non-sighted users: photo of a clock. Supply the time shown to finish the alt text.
9:39
